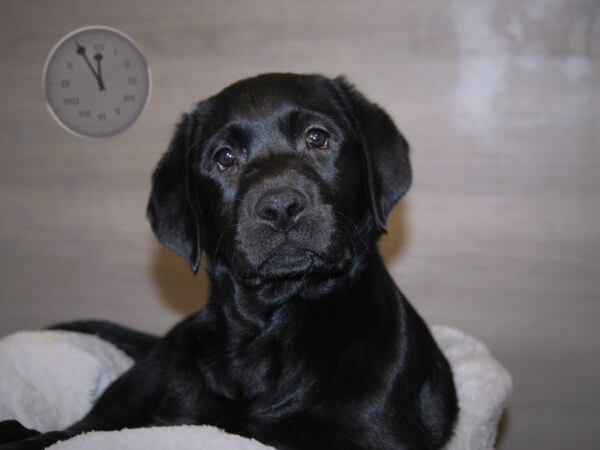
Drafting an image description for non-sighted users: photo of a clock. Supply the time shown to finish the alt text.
11:55
